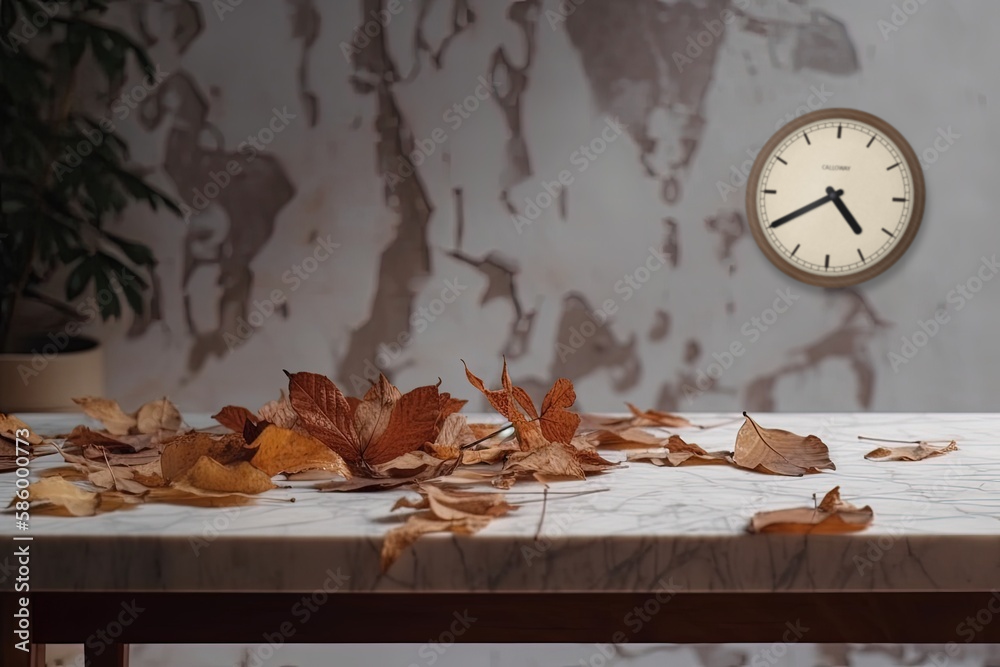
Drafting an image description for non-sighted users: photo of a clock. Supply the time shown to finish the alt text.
4:40
